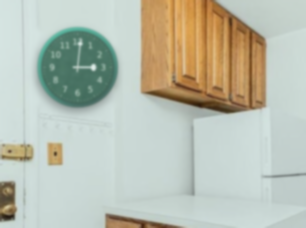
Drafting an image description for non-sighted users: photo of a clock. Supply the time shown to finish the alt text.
3:01
